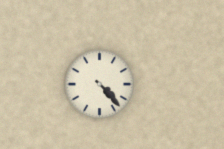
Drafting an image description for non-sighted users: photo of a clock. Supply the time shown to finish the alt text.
4:23
